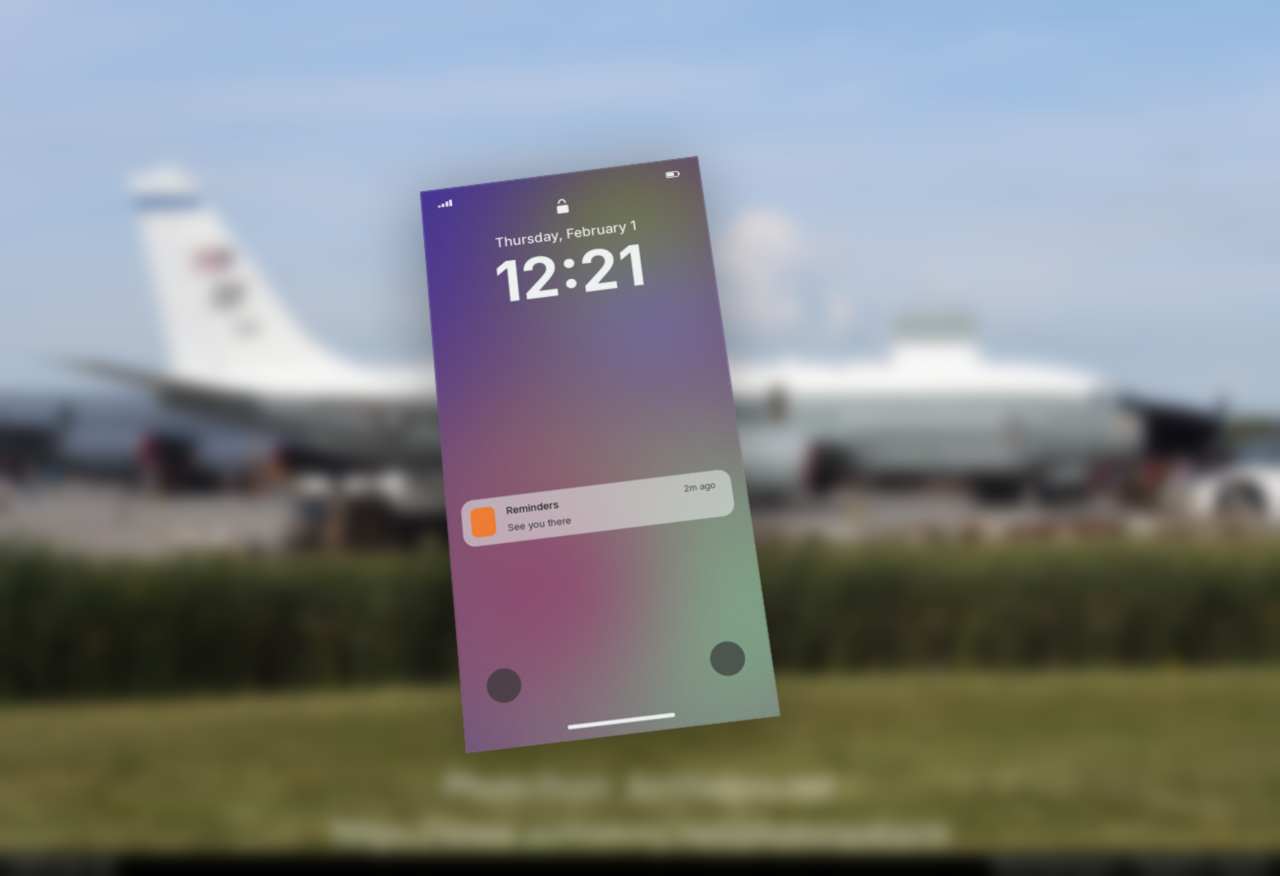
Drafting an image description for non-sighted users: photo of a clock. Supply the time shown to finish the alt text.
12:21
